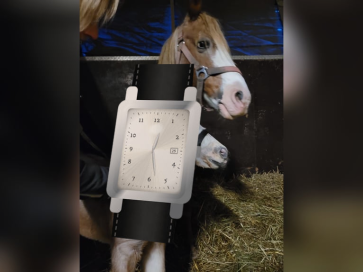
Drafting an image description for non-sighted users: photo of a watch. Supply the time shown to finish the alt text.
12:28
